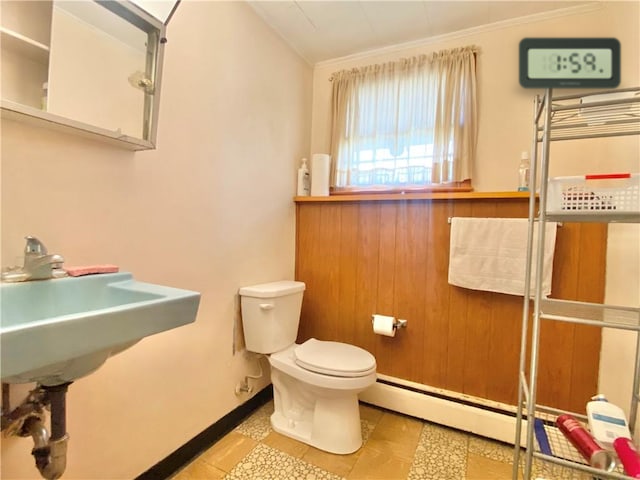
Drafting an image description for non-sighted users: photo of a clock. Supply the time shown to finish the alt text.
1:59
